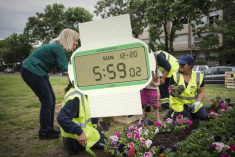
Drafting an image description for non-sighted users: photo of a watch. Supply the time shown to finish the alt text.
5:59:02
